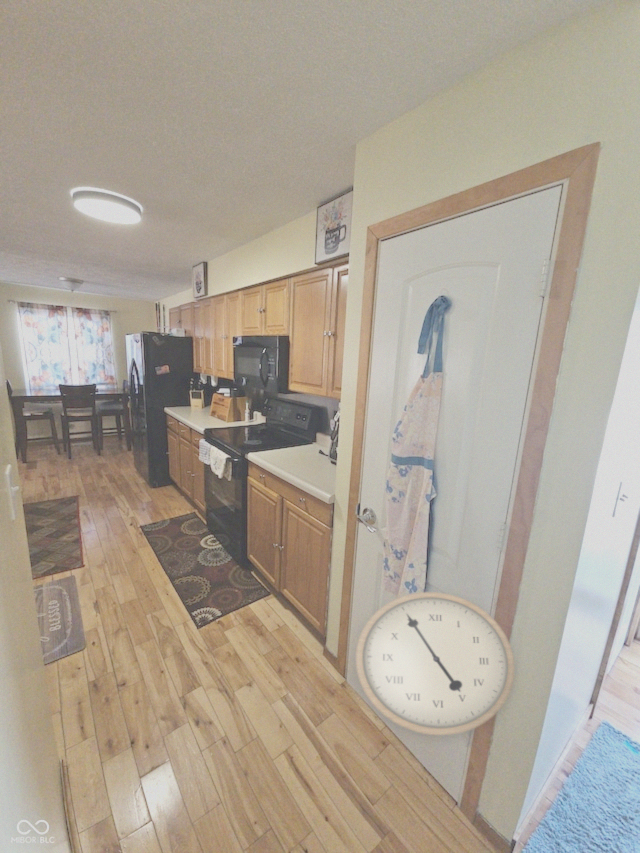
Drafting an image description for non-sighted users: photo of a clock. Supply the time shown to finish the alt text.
4:55
